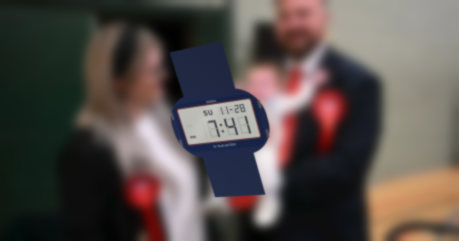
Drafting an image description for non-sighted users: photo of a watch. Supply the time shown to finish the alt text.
7:41
